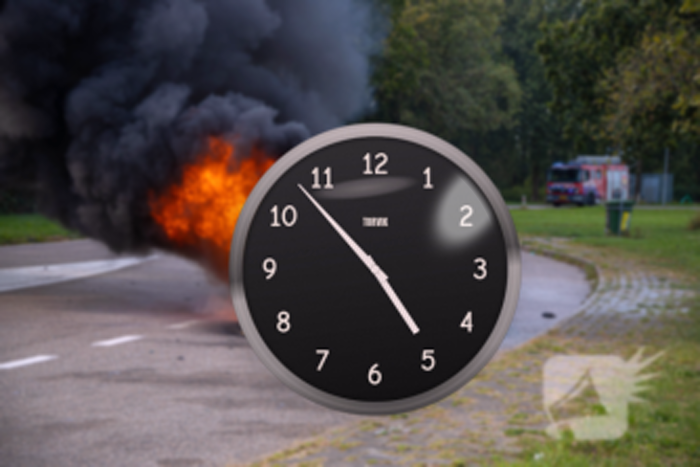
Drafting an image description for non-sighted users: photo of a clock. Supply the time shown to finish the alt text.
4:53
